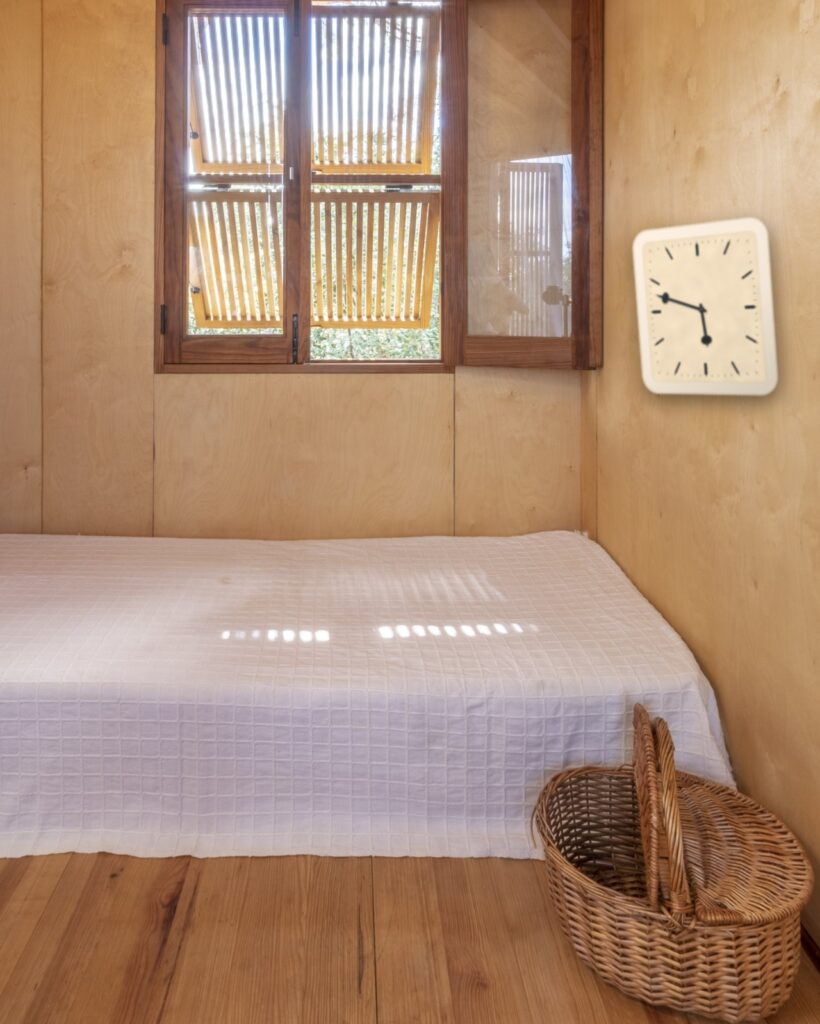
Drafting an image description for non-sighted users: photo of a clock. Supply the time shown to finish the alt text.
5:48
